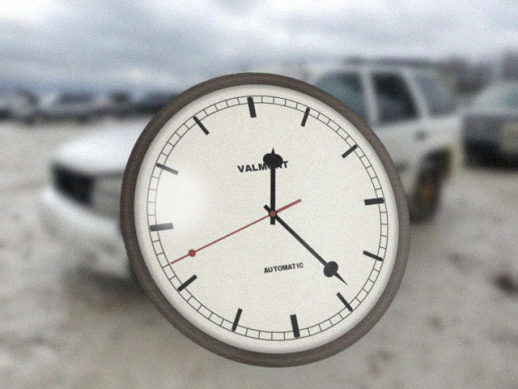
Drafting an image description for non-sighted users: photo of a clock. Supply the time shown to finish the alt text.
12:23:42
